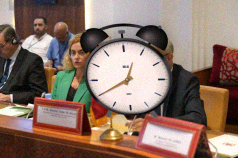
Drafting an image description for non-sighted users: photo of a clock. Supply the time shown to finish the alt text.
12:40
